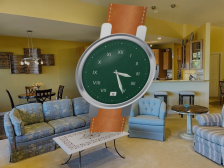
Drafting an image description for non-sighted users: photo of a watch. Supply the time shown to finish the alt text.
3:26
